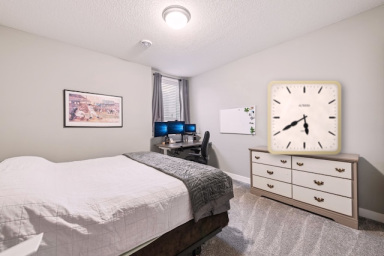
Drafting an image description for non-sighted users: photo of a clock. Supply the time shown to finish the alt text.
5:40
